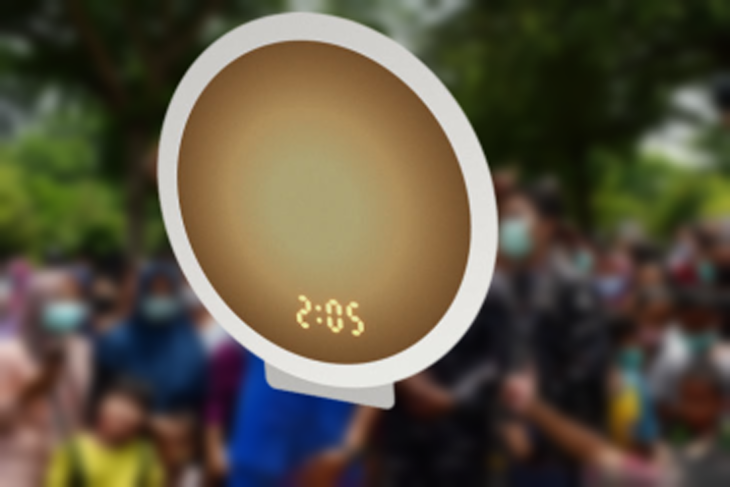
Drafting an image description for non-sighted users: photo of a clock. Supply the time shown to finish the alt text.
2:05
